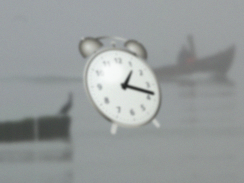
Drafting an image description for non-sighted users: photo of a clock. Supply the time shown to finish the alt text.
1:18
